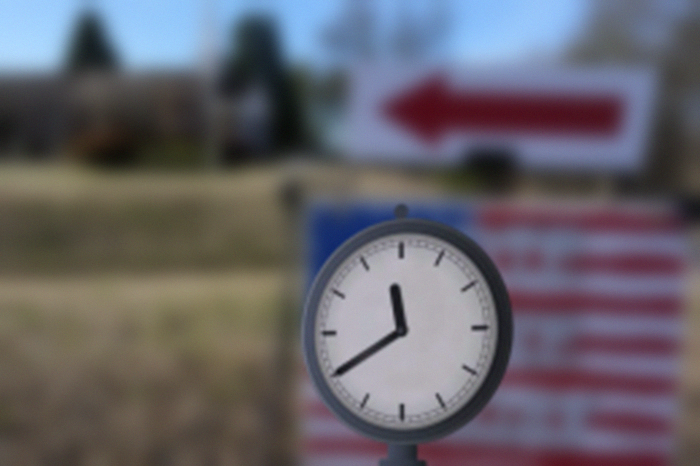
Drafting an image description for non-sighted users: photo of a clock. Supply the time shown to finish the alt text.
11:40
